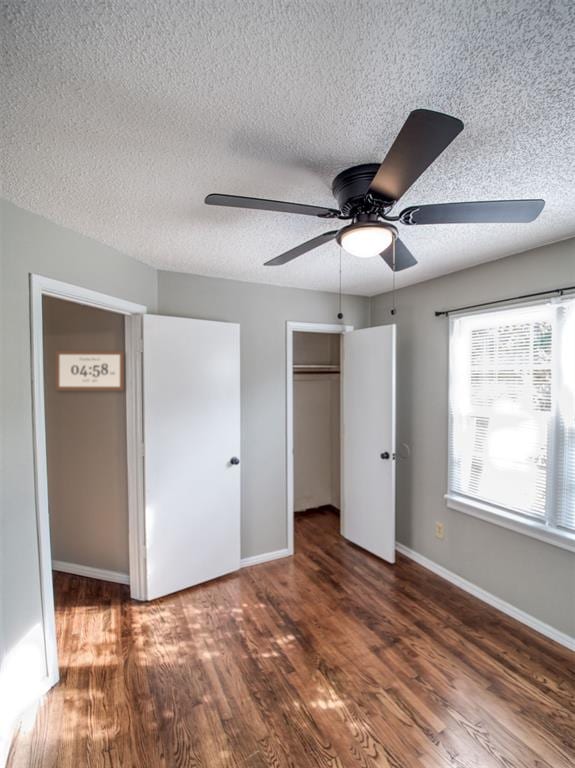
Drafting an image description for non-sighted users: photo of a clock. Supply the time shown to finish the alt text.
4:58
